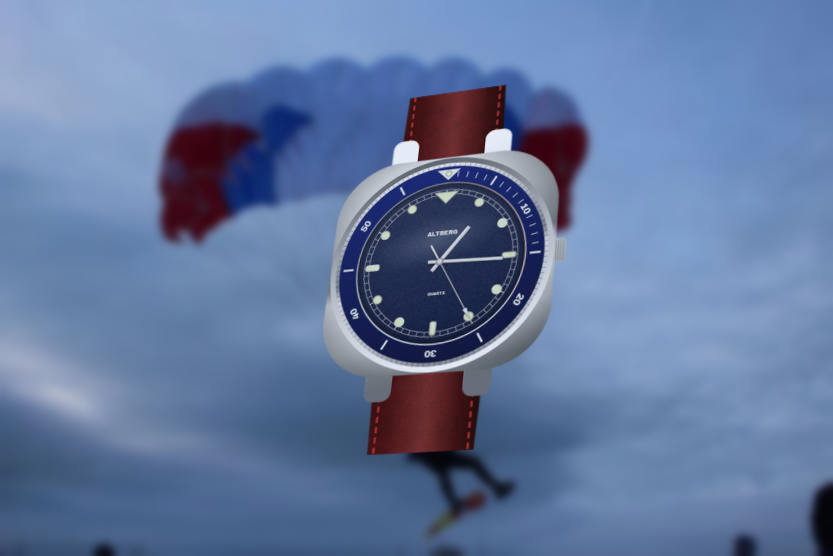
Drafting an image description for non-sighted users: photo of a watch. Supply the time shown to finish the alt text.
1:15:25
